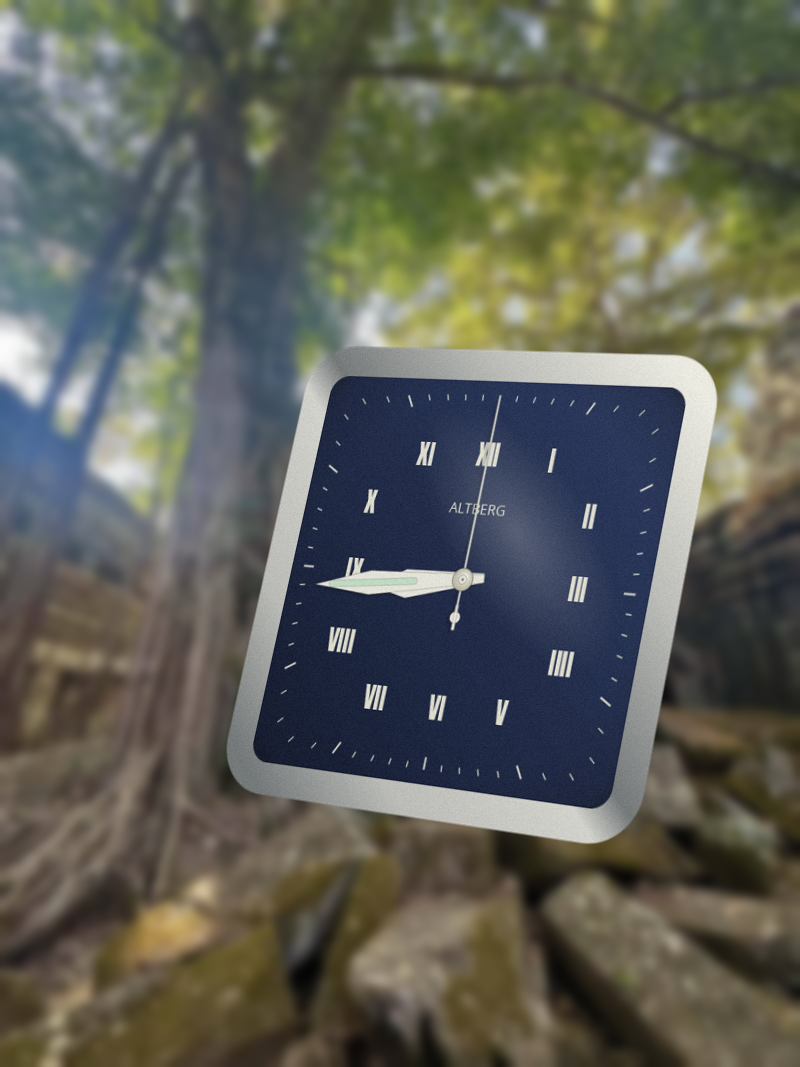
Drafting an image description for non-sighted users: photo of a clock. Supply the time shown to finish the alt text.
8:44:00
